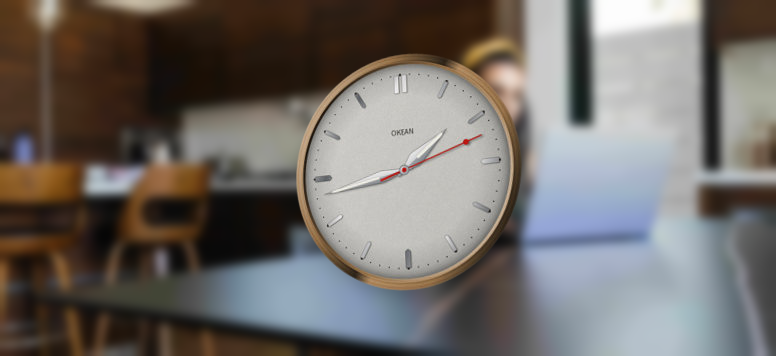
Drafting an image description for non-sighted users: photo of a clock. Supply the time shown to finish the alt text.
1:43:12
